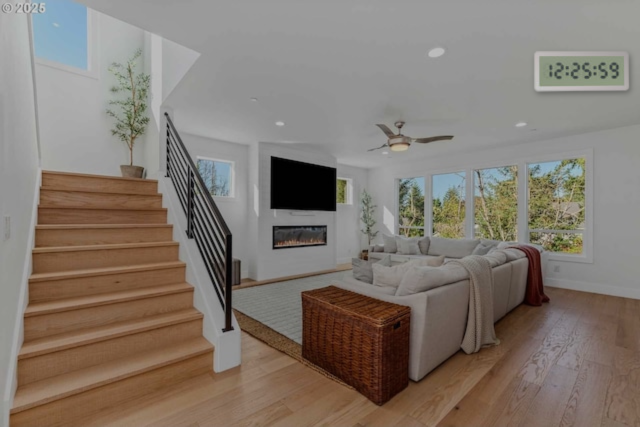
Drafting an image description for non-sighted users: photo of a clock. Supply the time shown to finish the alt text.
12:25:59
